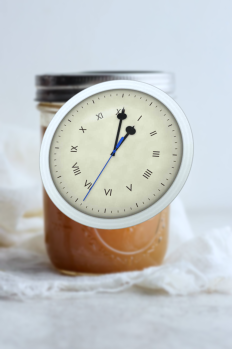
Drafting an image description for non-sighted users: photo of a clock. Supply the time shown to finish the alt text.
1:00:34
